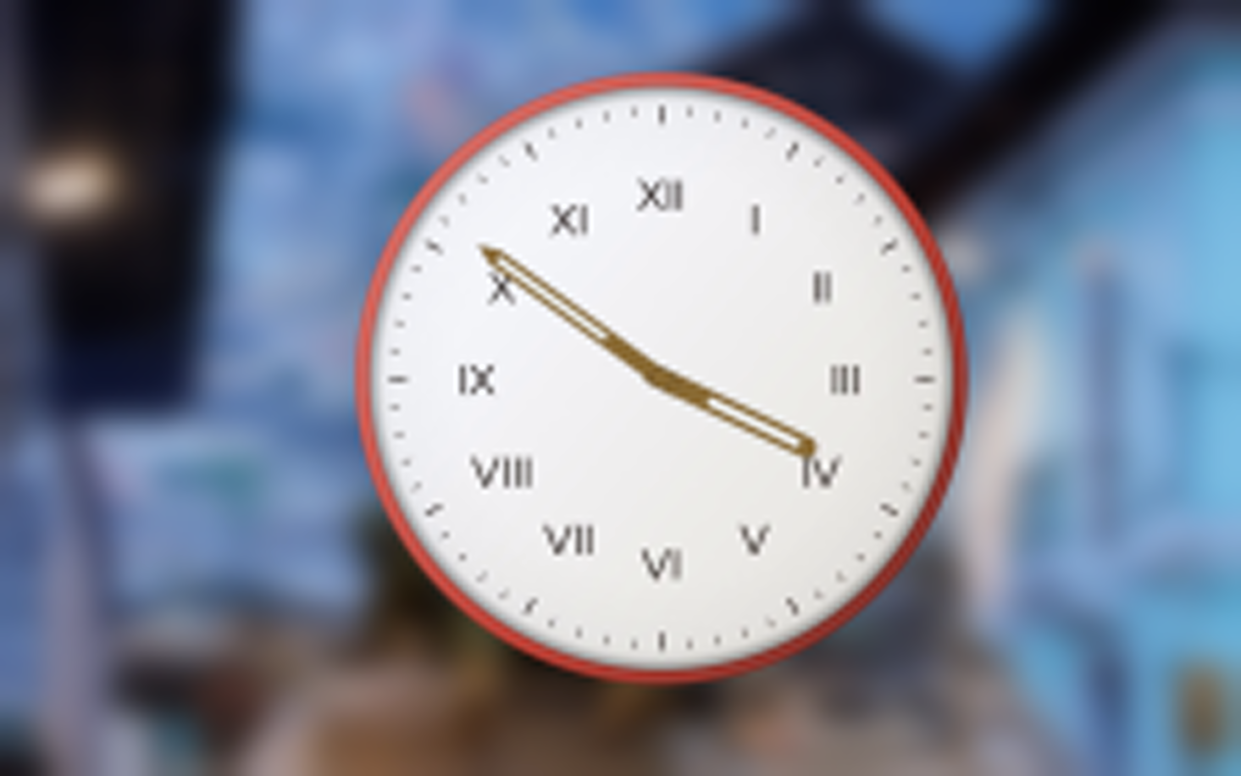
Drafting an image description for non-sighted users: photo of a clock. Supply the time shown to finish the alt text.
3:51
